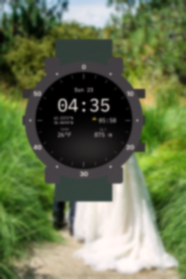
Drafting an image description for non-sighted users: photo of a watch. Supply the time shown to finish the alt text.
4:35
